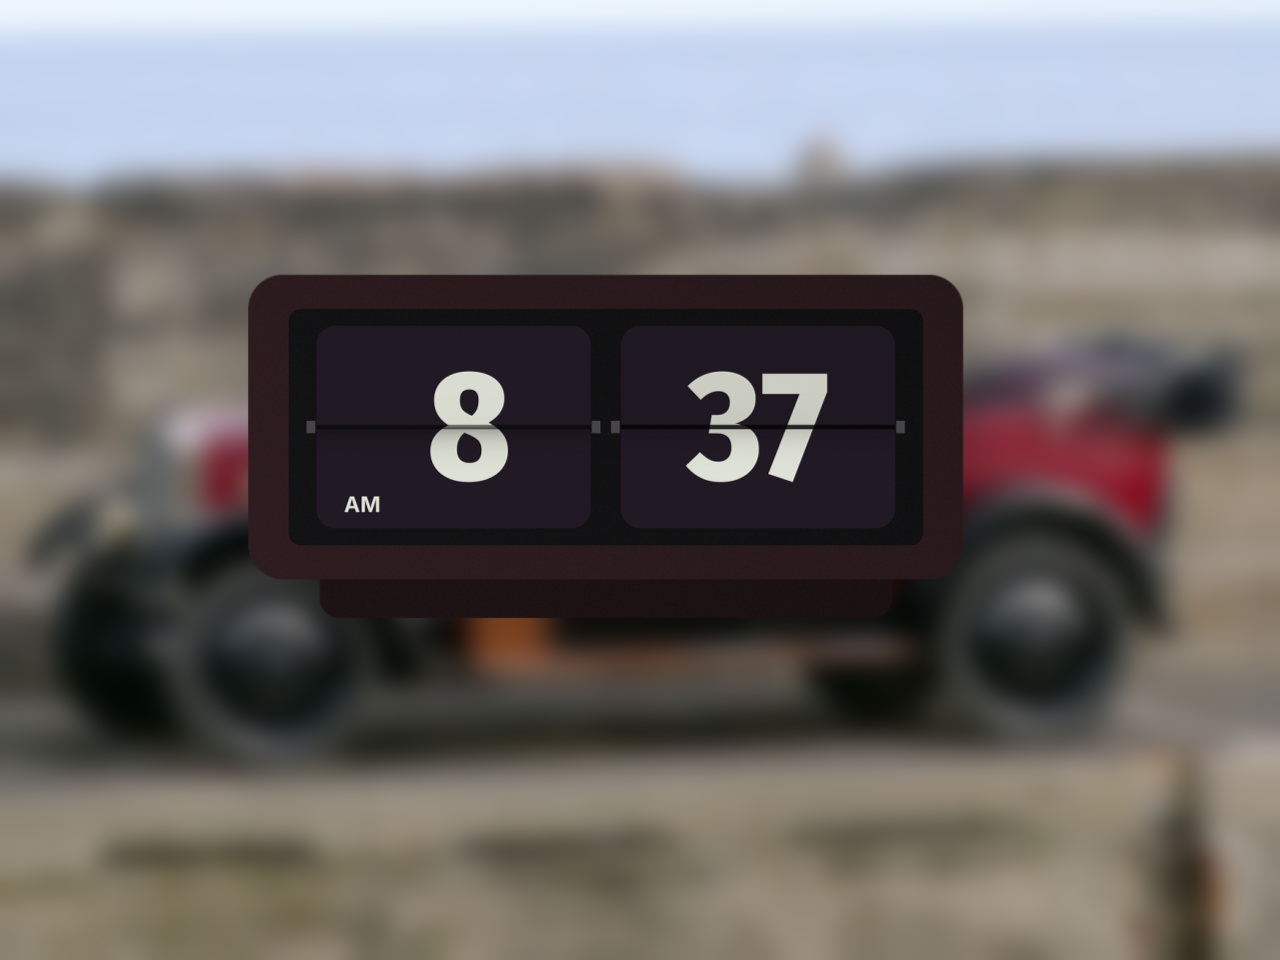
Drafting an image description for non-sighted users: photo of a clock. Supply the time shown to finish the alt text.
8:37
